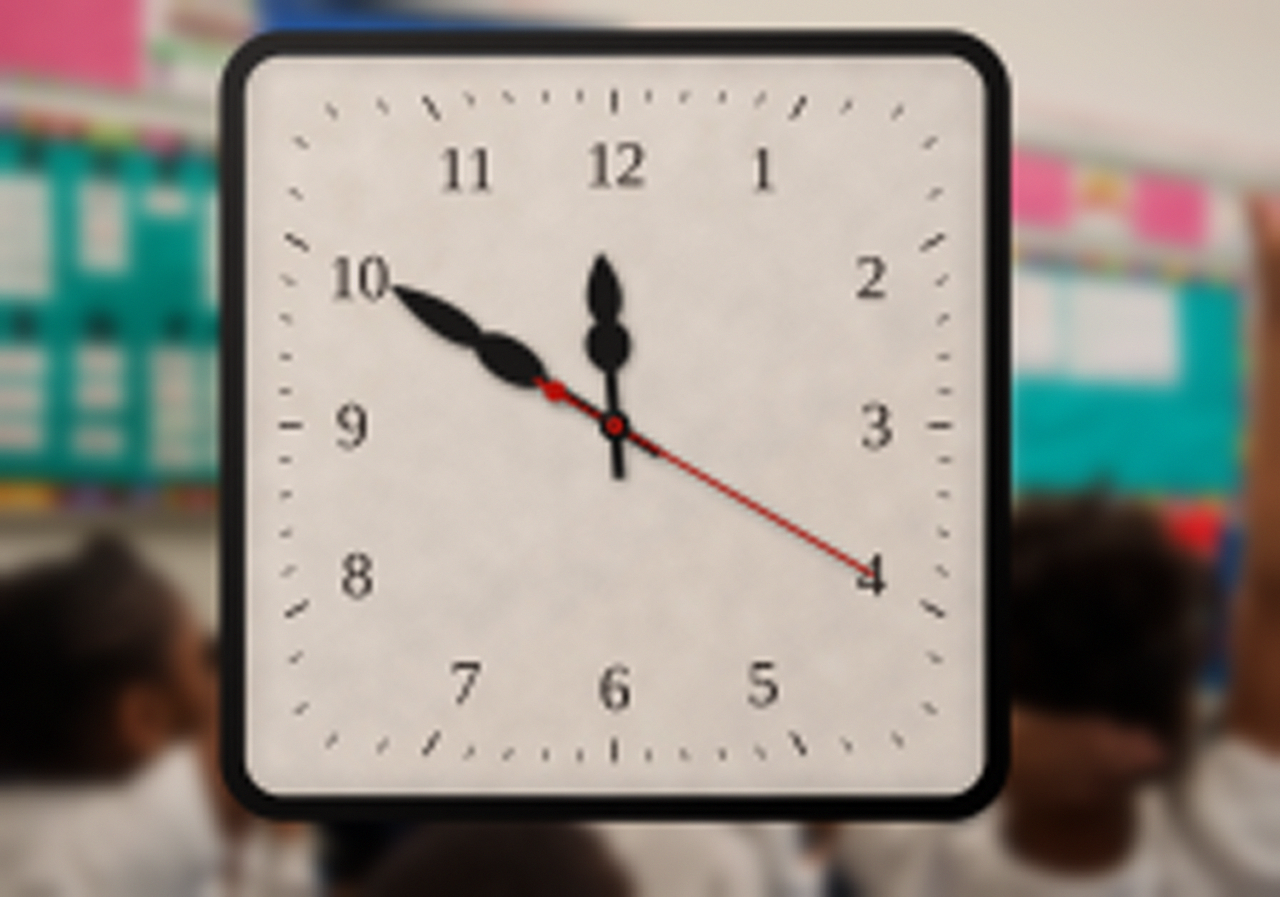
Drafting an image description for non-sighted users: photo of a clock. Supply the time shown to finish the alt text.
11:50:20
